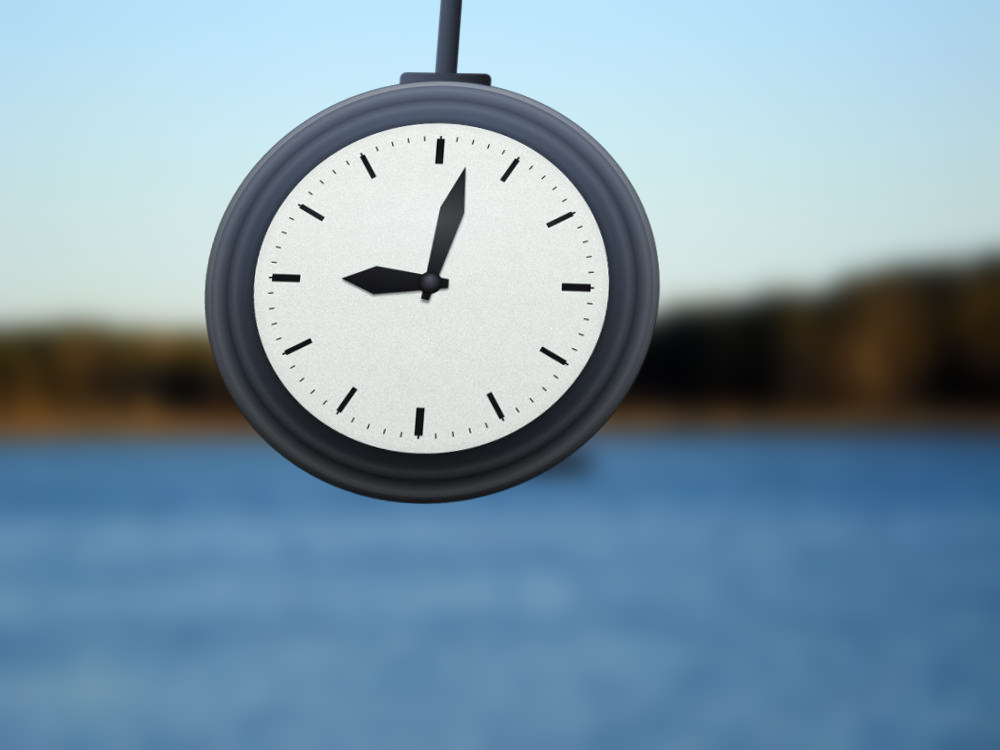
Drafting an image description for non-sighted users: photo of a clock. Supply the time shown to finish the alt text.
9:02
